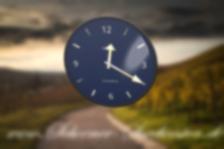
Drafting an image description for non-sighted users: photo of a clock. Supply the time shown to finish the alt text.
12:20
